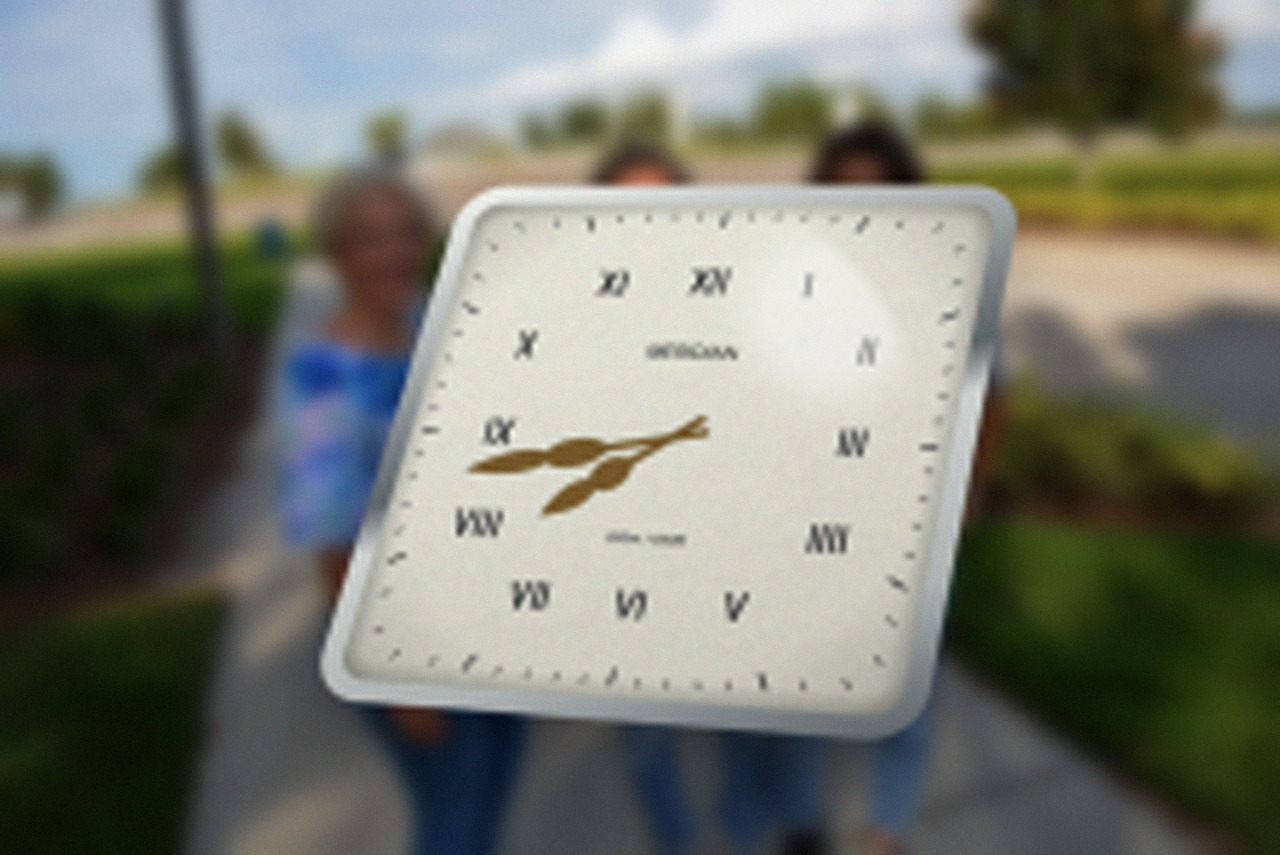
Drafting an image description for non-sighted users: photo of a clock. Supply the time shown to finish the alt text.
7:43
